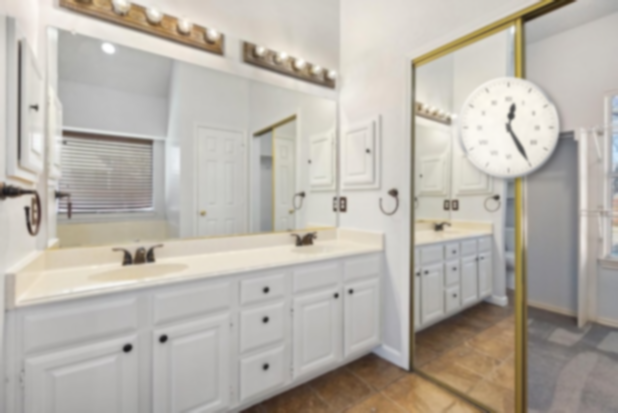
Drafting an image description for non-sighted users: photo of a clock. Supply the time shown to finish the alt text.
12:25
